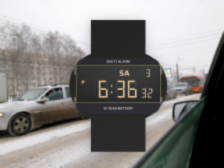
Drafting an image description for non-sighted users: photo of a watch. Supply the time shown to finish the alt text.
6:36:32
